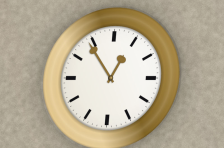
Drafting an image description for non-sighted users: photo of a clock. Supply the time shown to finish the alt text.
12:54
